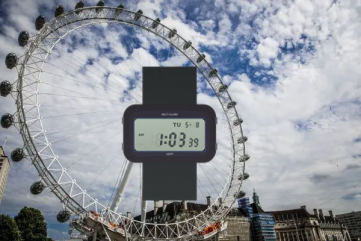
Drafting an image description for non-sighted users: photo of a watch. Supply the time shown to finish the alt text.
1:03:39
